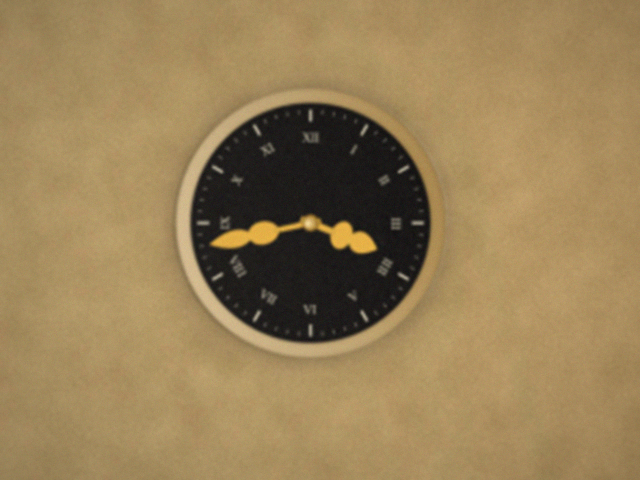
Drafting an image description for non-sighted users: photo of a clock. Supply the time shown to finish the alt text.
3:43
